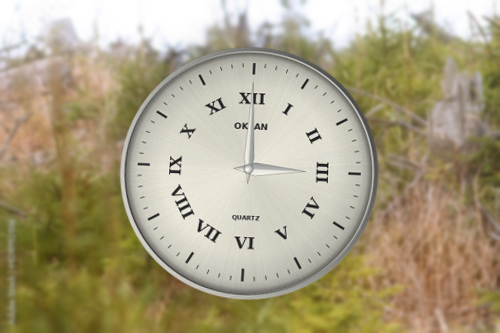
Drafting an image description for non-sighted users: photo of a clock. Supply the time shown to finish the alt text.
3:00
